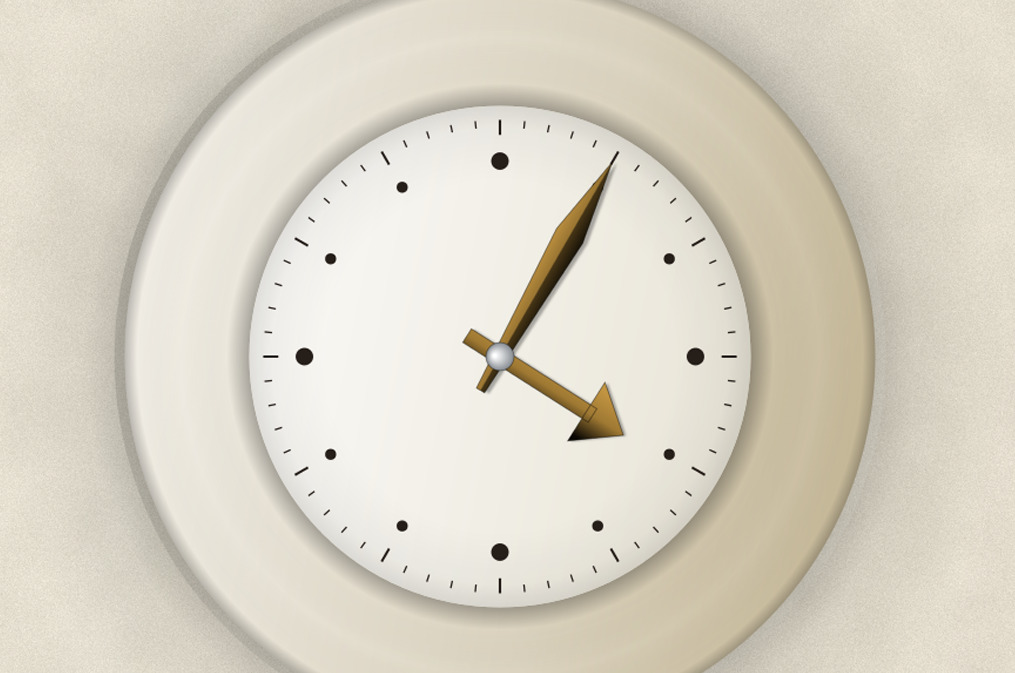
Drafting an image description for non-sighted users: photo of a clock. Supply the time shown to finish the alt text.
4:05
